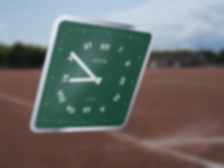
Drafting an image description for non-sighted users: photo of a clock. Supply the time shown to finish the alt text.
8:51
